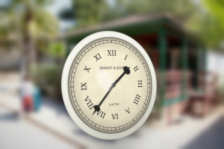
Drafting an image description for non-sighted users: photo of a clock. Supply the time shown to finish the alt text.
1:37
